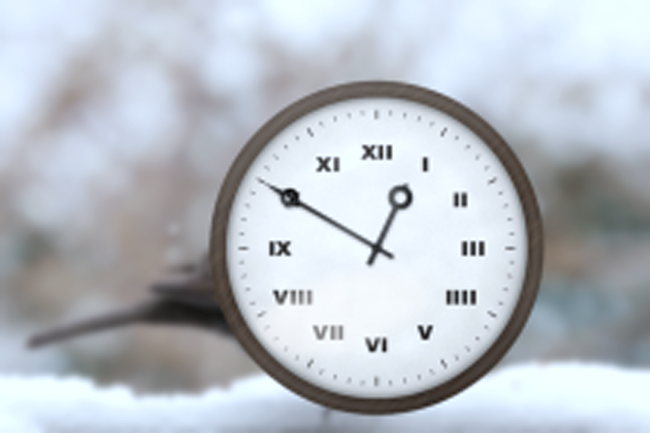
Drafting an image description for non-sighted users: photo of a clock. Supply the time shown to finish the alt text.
12:50
